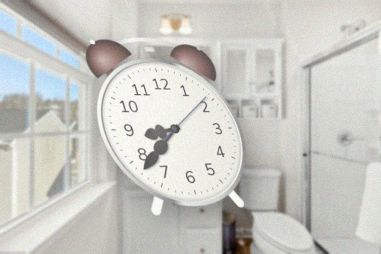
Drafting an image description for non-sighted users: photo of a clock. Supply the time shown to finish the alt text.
8:38:09
